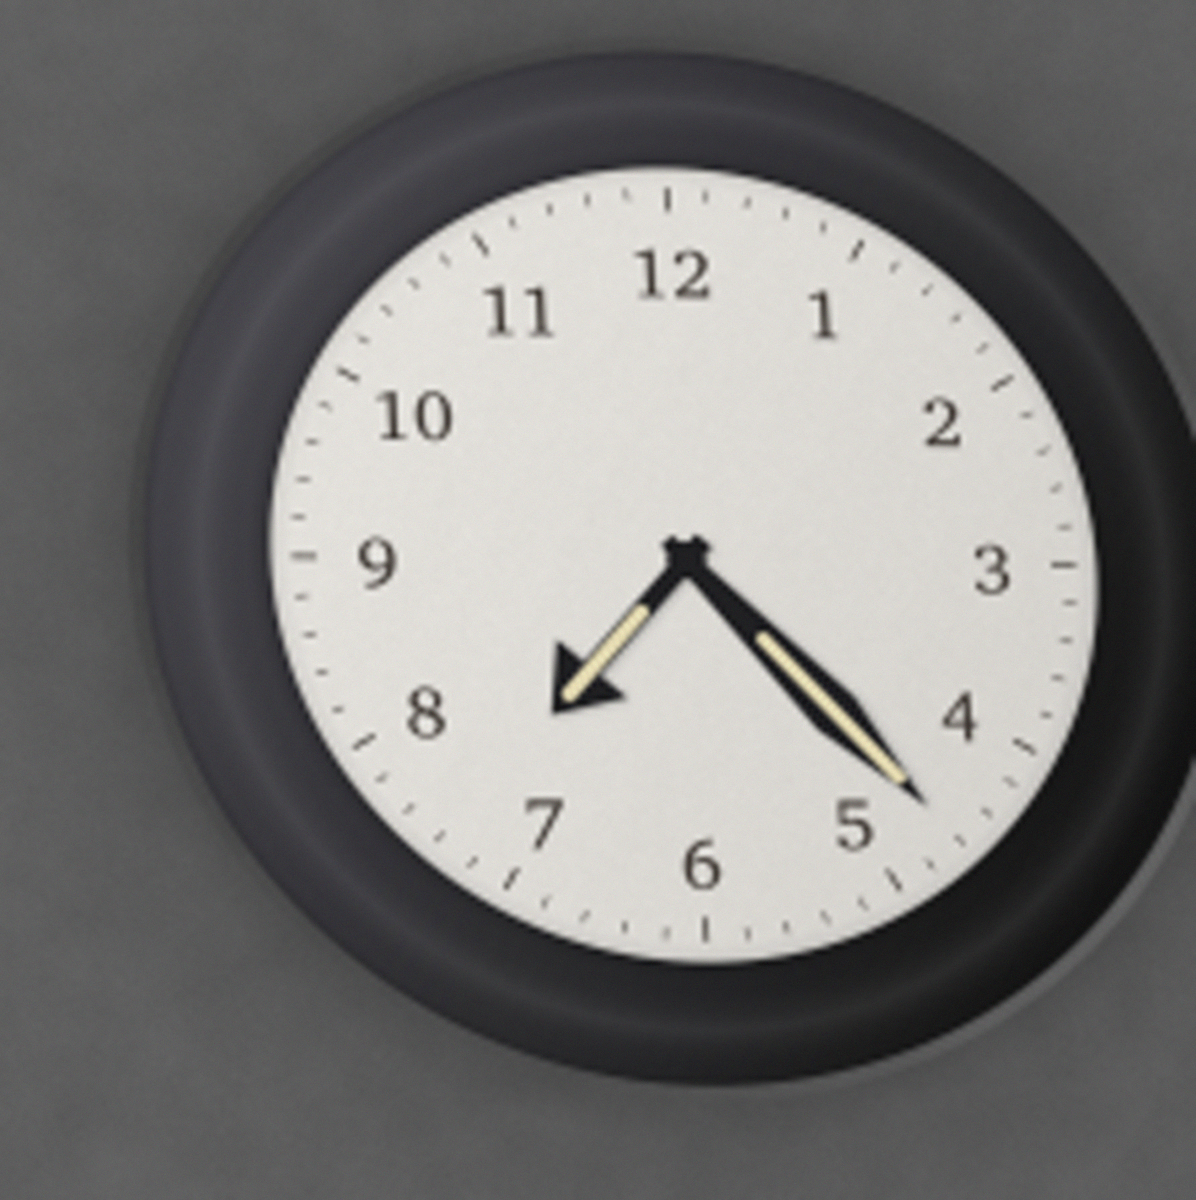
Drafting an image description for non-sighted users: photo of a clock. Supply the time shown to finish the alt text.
7:23
